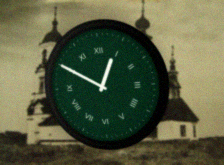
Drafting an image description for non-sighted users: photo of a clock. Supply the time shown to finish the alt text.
12:50
